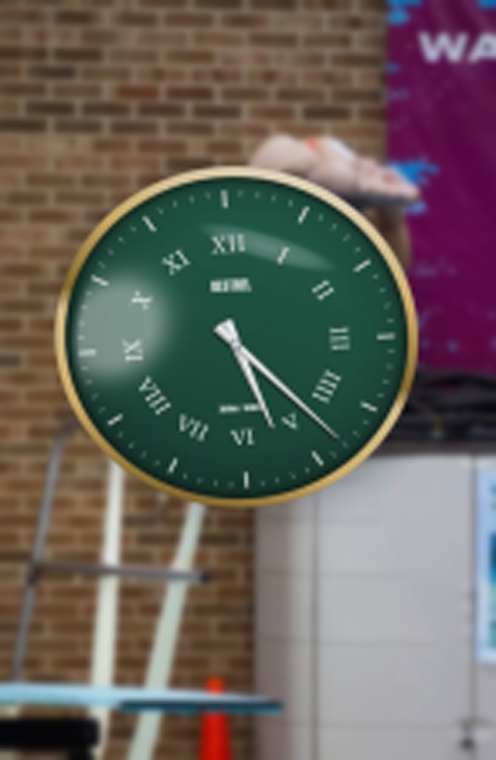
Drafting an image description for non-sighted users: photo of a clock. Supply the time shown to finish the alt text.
5:23
